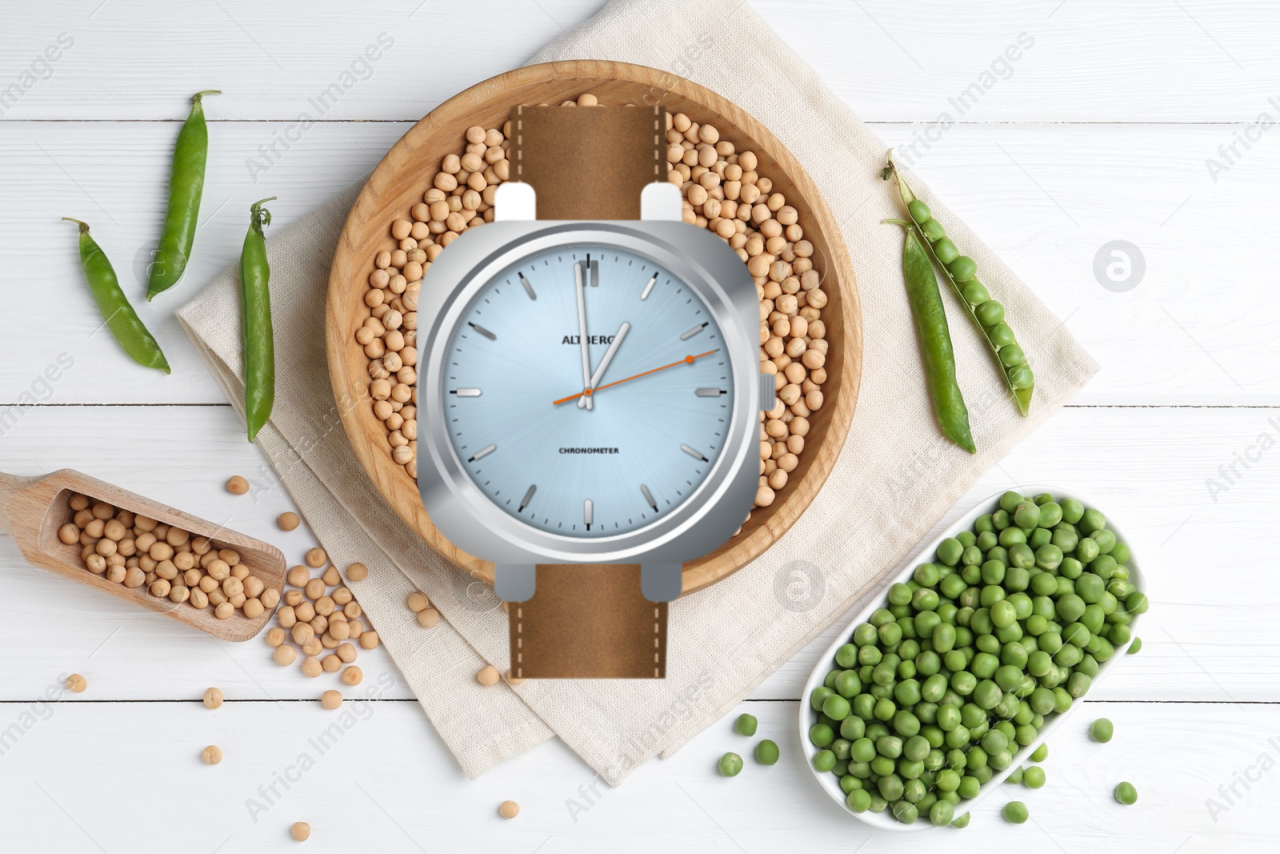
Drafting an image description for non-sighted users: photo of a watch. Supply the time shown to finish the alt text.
12:59:12
